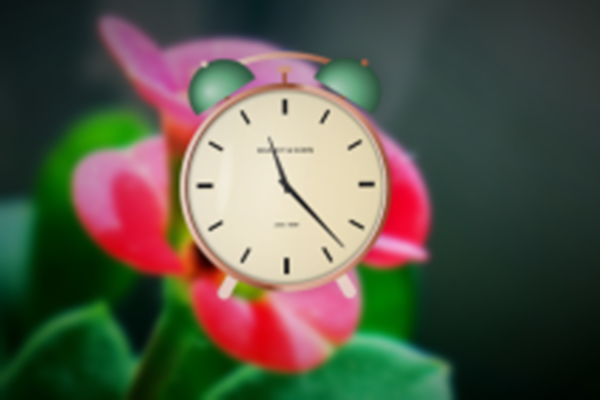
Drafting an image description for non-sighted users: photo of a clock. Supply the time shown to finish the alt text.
11:23
